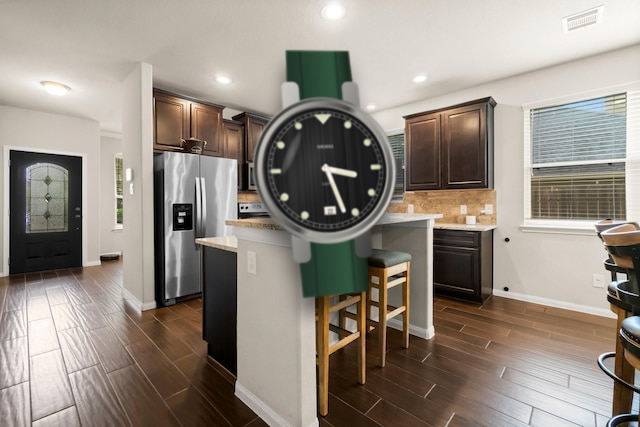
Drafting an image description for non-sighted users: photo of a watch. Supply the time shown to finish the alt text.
3:27
